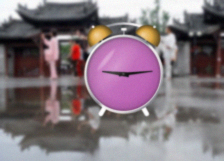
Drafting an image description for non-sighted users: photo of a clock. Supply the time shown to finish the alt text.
9:14
